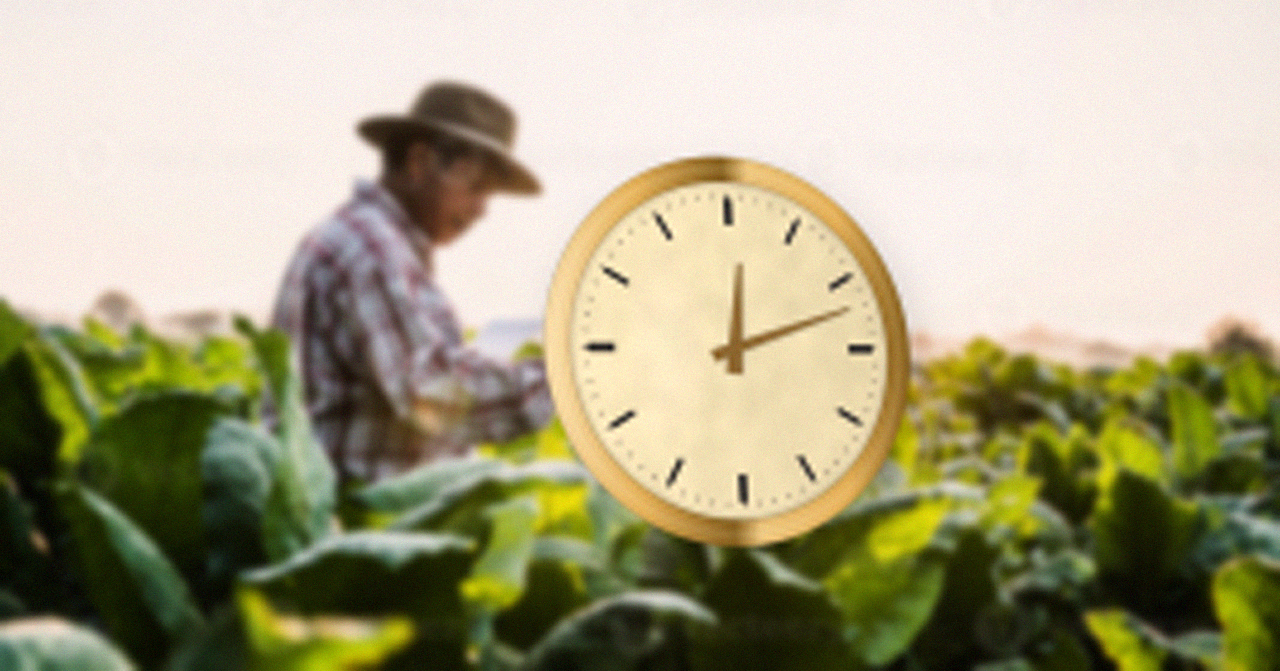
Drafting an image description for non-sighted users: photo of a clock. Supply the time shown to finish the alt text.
12:12
